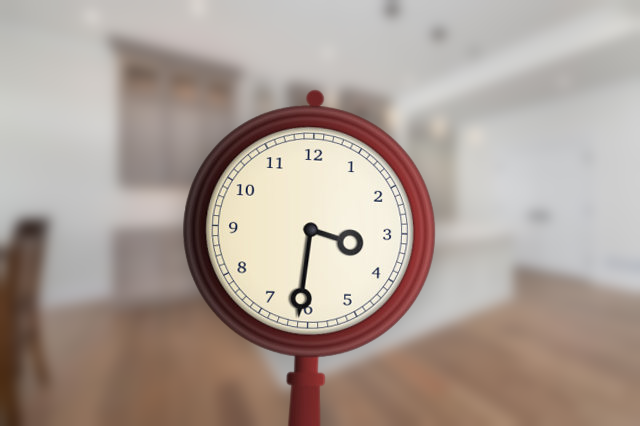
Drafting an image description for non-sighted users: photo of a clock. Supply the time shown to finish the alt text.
3:31
